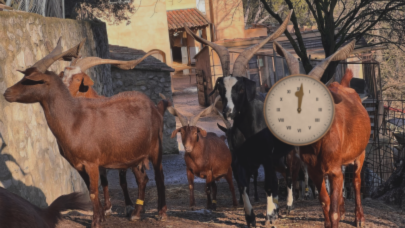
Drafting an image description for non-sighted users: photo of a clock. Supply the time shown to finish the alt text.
12:01
